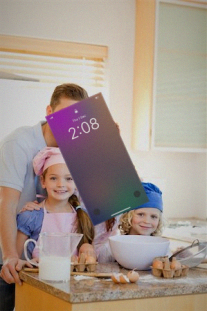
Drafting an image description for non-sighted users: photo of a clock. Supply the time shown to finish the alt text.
2:08
